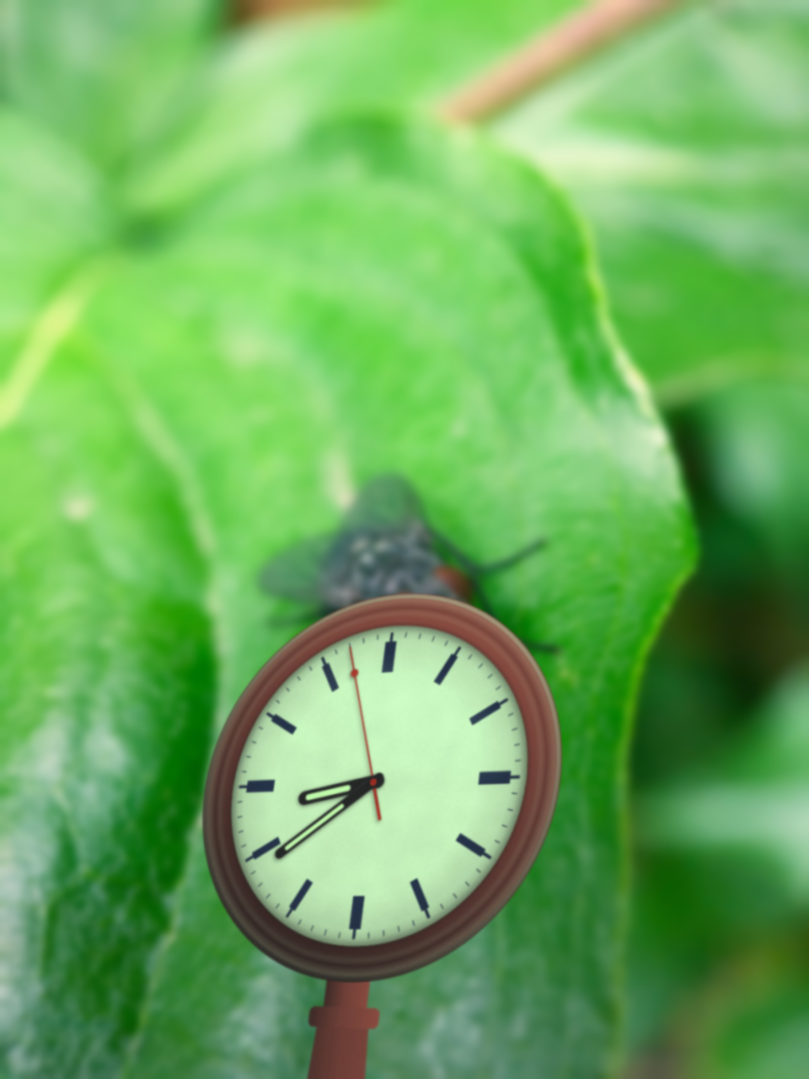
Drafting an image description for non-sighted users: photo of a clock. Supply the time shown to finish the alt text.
8:38:57
